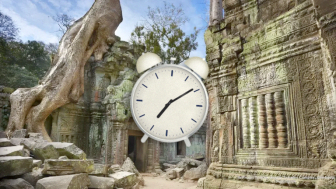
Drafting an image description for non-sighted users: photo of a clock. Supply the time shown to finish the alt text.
7:09
